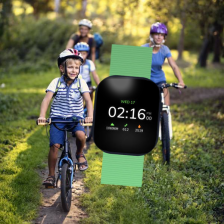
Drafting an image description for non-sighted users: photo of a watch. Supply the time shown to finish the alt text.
2:16
